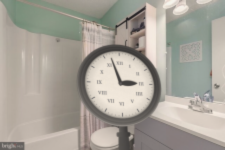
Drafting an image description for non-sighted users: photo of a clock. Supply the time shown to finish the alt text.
2:57
